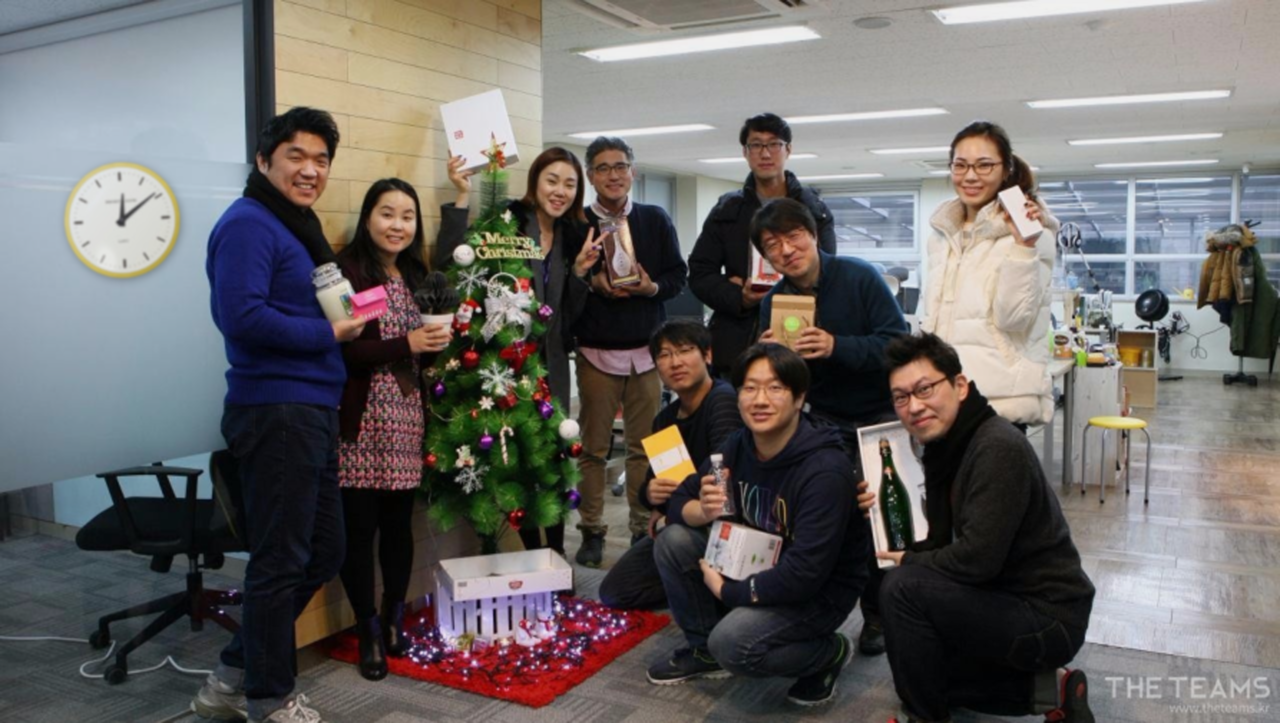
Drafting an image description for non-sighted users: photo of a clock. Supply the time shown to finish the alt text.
12:09
